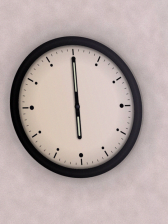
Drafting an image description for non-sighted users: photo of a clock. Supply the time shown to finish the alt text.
6:00
